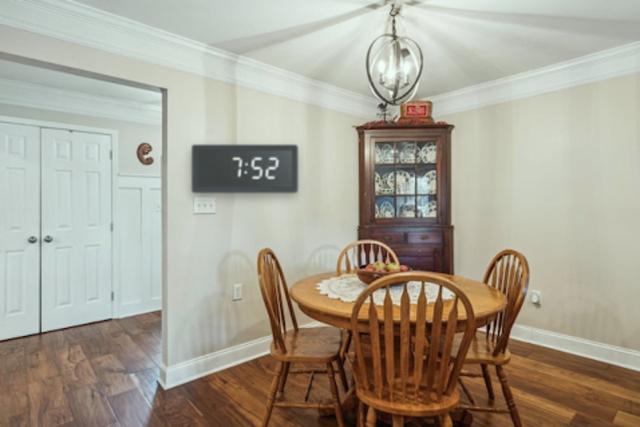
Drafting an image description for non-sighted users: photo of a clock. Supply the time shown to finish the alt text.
7:52
